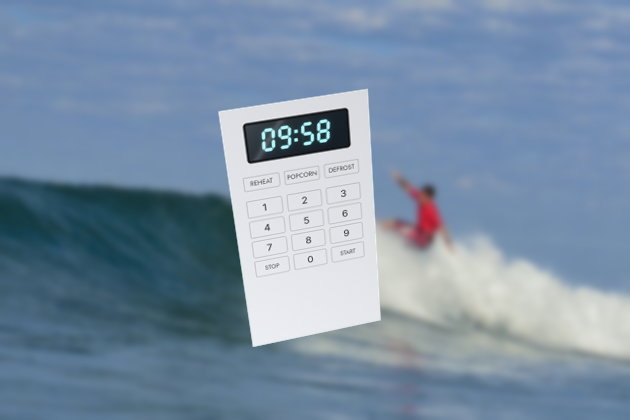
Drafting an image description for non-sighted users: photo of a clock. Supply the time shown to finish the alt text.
9:58
